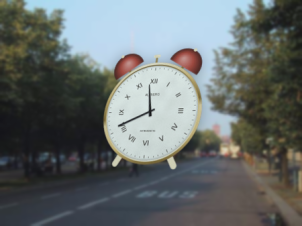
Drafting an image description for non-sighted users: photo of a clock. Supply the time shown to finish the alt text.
11:41
